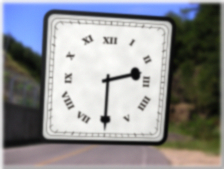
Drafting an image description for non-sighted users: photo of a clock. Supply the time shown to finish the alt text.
2:30
